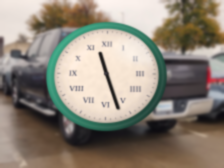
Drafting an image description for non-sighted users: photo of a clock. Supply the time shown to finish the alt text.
11:27
